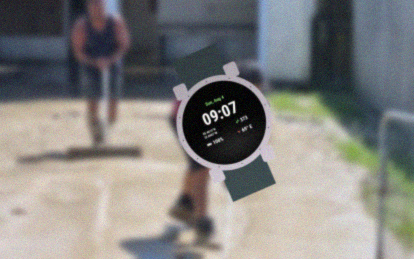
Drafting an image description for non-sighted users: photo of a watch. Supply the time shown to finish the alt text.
9:07
